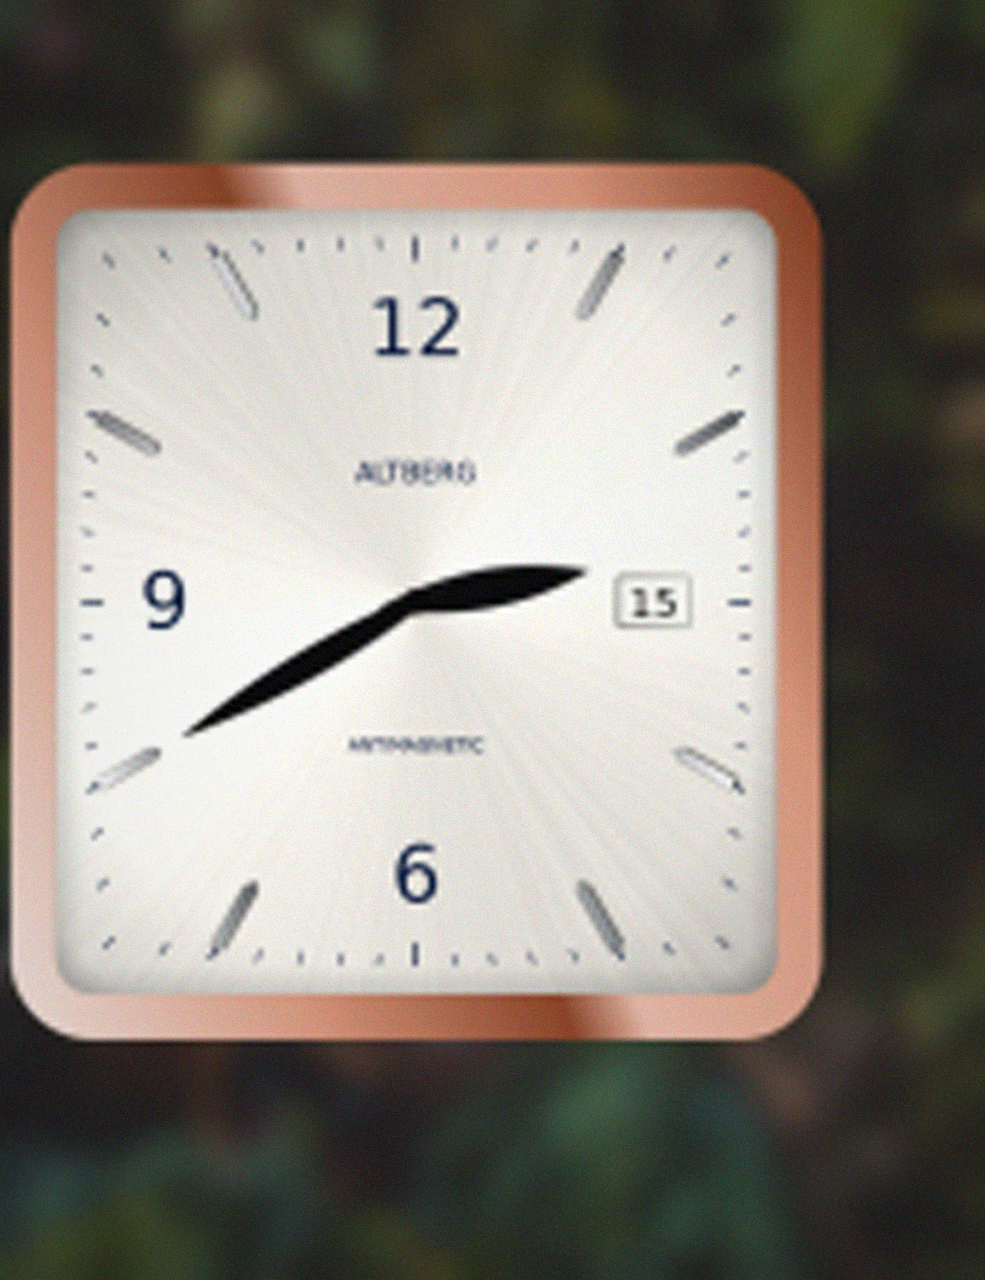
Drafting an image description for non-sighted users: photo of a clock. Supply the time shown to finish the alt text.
2:40
